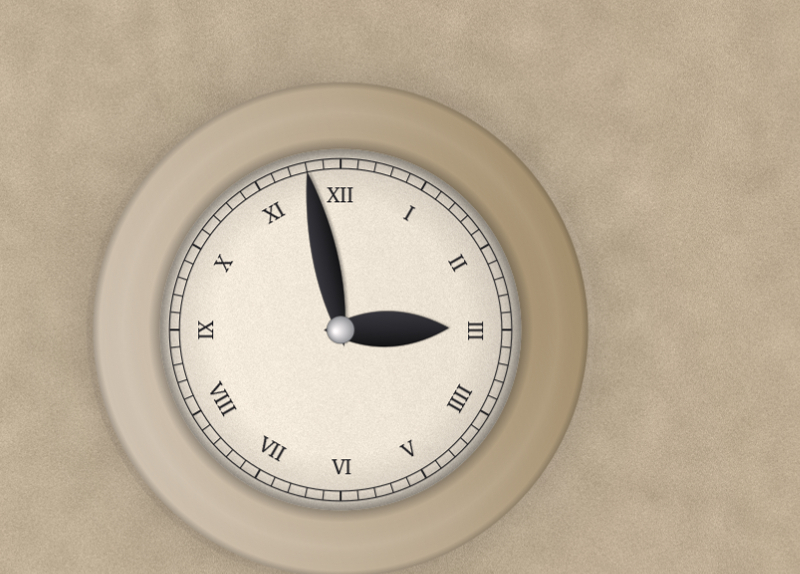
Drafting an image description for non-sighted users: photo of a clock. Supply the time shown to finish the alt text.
2:58
